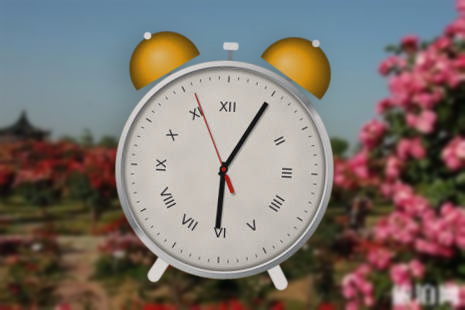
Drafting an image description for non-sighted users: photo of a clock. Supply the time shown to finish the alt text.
6:04:56
